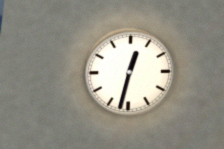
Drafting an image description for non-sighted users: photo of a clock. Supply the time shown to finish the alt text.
12:32
